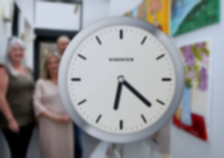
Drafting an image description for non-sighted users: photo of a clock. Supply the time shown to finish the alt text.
6:22
